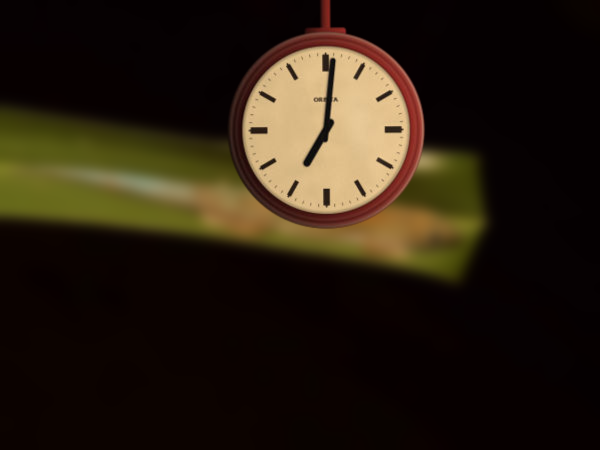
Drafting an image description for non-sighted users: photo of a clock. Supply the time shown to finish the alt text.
7:01
